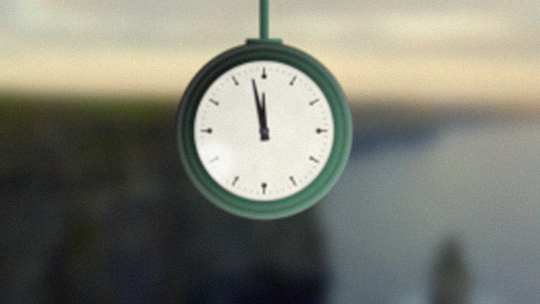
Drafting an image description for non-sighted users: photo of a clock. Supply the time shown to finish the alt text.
11:58
